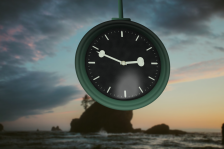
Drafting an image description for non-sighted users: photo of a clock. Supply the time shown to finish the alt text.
2:49
